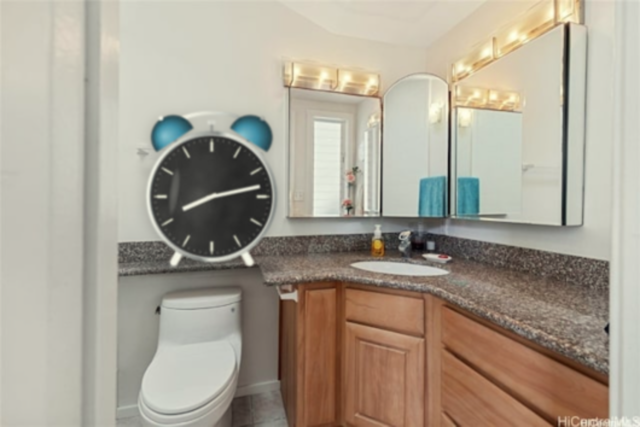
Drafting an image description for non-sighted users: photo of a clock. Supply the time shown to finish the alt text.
8:13
